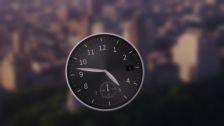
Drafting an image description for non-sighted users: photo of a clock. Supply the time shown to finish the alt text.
4:47
